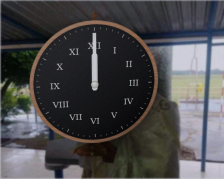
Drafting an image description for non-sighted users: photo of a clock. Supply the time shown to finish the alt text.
12:00
